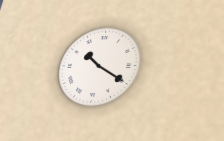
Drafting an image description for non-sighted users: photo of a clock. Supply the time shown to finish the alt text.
10:20
